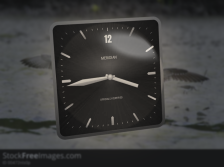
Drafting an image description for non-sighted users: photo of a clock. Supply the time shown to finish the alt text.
3:44
